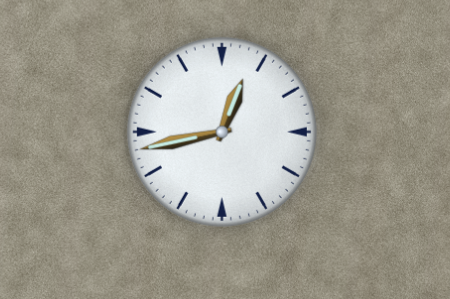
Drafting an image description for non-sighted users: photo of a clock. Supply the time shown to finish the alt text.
12:43
